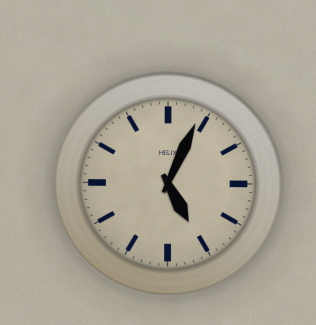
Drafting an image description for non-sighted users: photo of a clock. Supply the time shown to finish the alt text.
5:04
